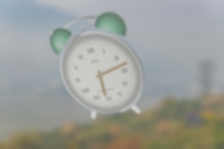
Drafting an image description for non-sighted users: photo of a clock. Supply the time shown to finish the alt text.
6:13
